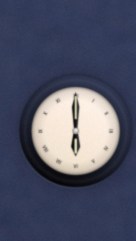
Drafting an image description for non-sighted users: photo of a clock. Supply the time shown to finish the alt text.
6:00
